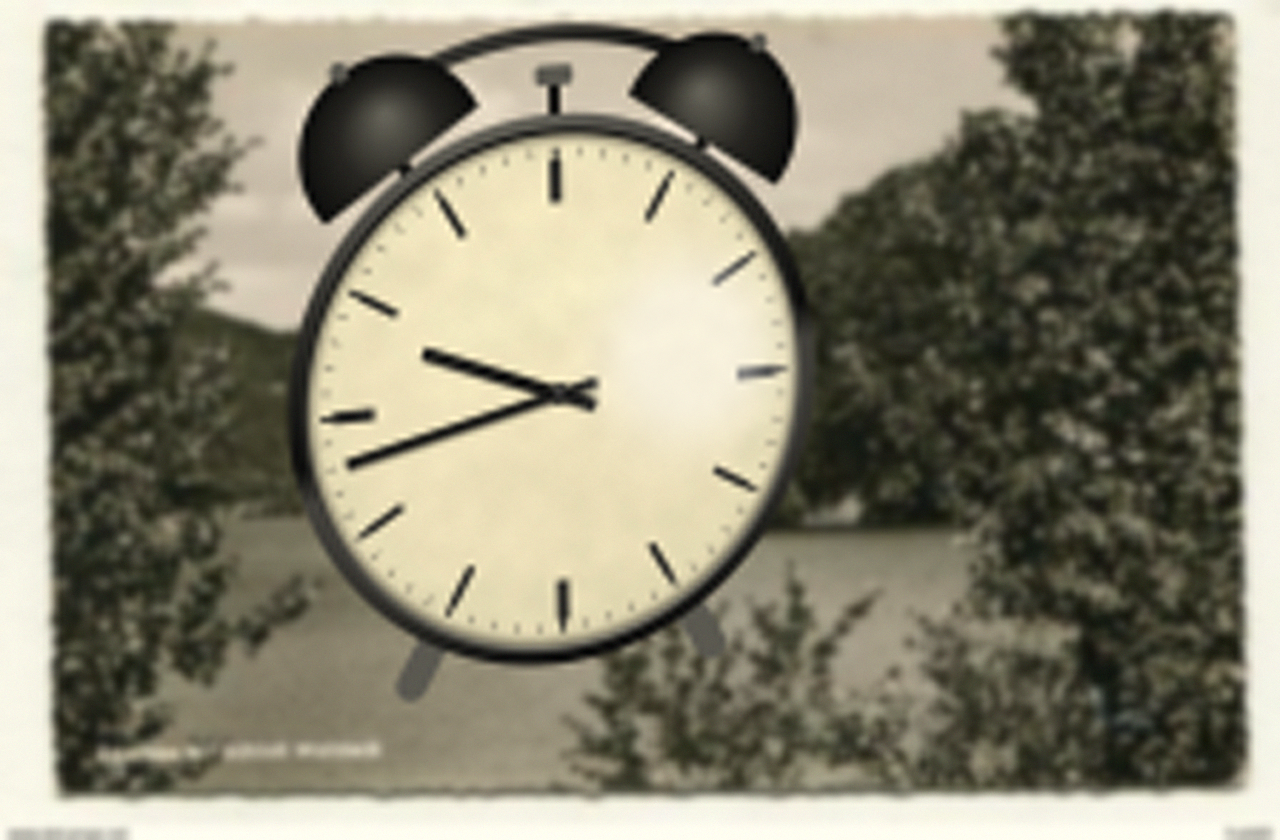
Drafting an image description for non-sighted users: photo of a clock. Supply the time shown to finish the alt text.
9:43
